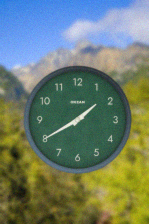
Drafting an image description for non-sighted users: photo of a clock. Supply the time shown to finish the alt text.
1:40
